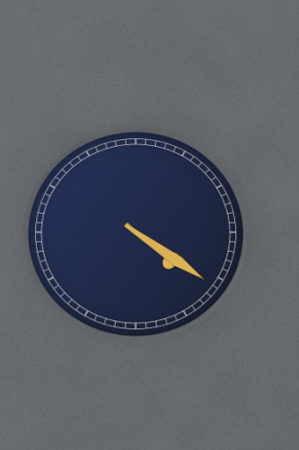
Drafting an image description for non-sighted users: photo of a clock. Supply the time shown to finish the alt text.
4:21
